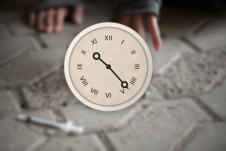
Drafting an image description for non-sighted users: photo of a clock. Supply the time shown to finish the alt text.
10:23
